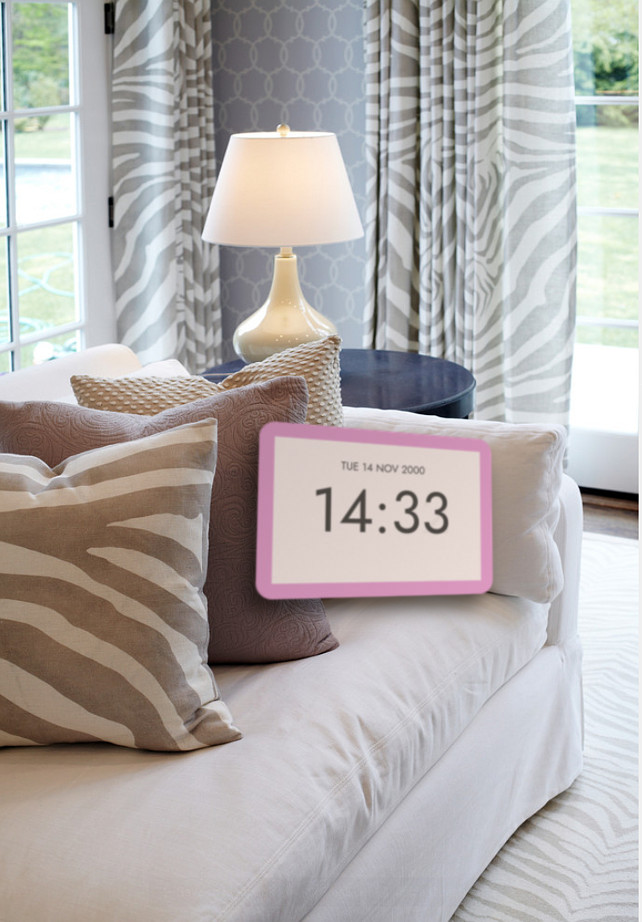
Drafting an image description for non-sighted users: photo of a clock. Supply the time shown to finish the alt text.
14:33
